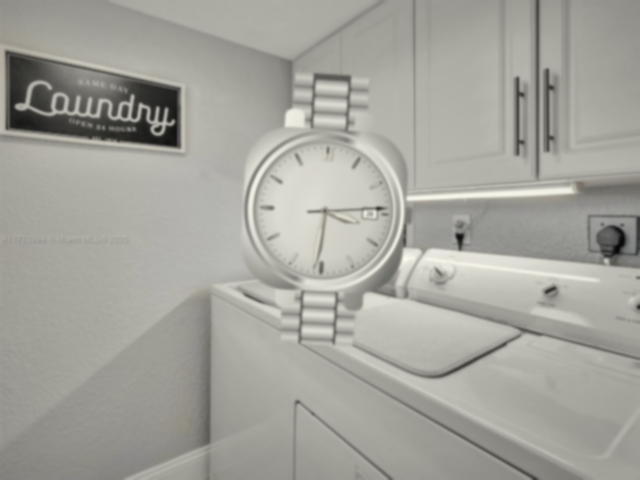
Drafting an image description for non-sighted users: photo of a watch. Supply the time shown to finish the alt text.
3:31:14
